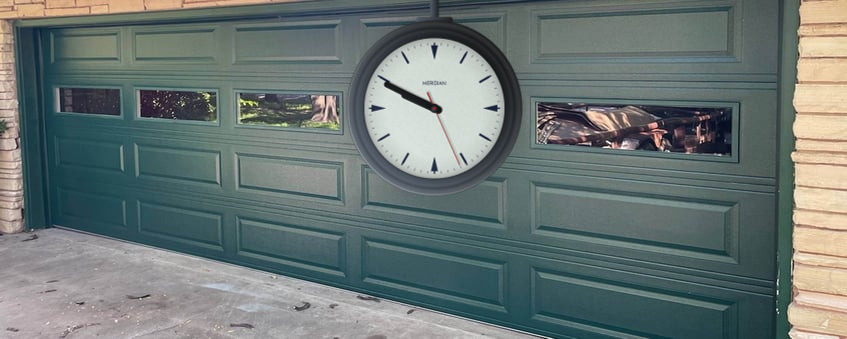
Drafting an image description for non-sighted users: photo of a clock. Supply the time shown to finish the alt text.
9:49:26
